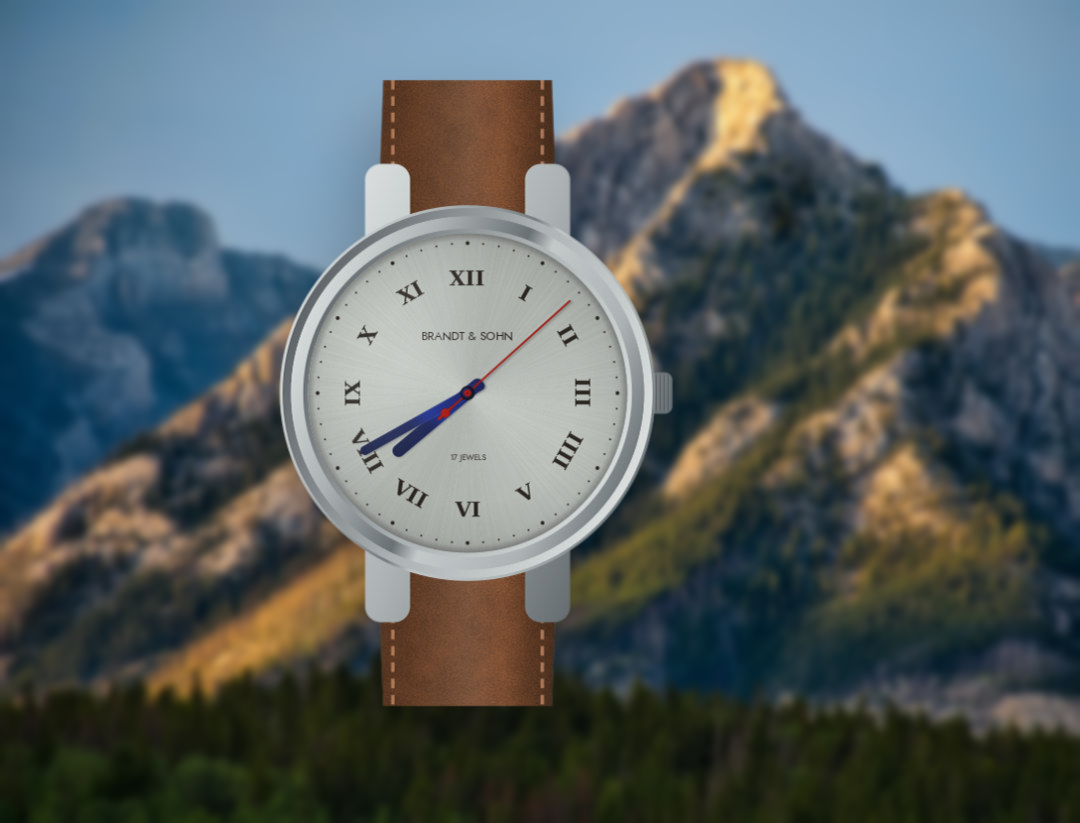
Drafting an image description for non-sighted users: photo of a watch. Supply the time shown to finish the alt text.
7:40:08
